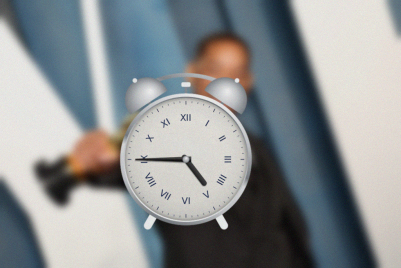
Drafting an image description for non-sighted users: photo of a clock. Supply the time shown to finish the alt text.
4:45
